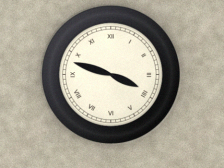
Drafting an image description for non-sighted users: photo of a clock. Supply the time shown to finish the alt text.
3:48
